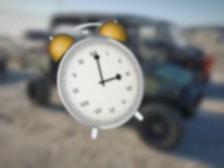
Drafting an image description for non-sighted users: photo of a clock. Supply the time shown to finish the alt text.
3:01
